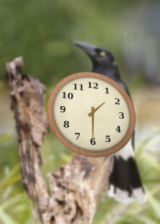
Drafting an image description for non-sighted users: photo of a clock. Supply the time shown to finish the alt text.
1:30
